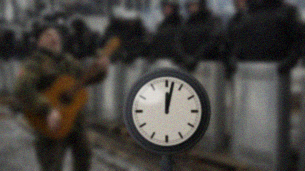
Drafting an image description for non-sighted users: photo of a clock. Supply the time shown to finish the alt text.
12:02
